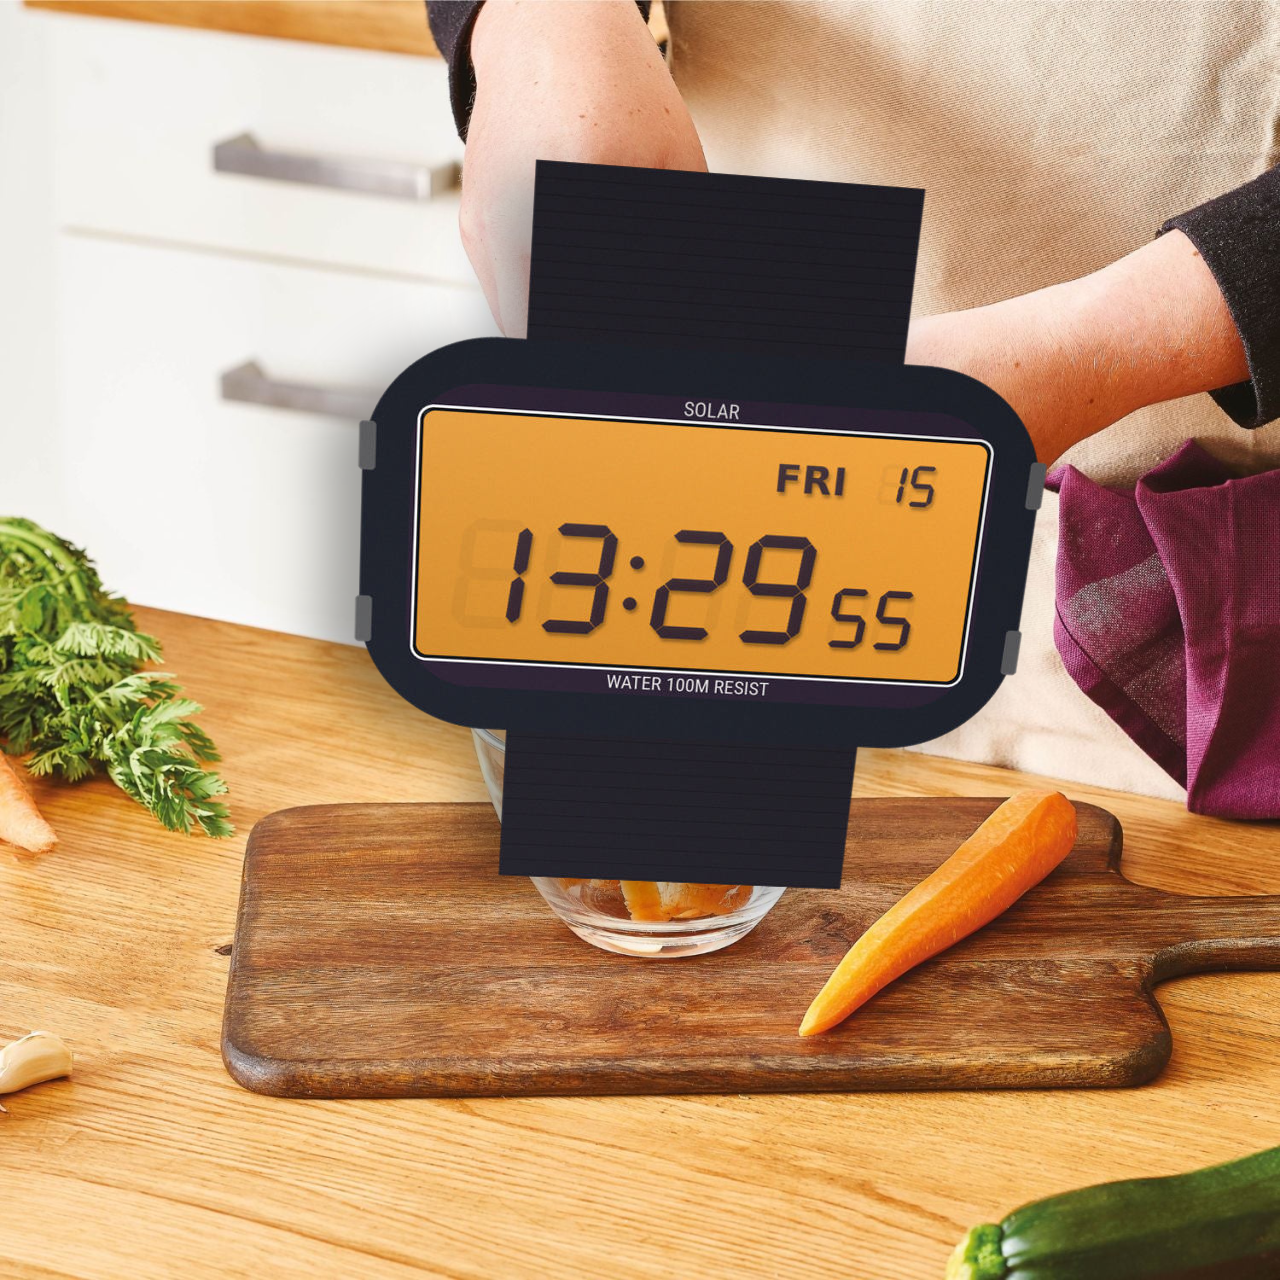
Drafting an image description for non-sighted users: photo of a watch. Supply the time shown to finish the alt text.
13:29:55
